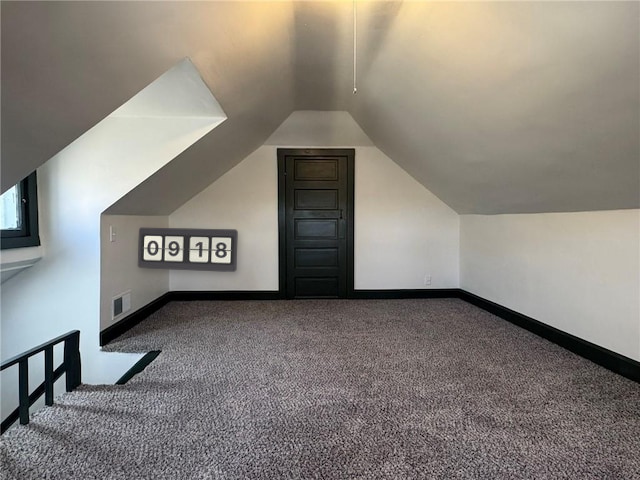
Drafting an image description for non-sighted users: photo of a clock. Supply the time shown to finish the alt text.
9:18
